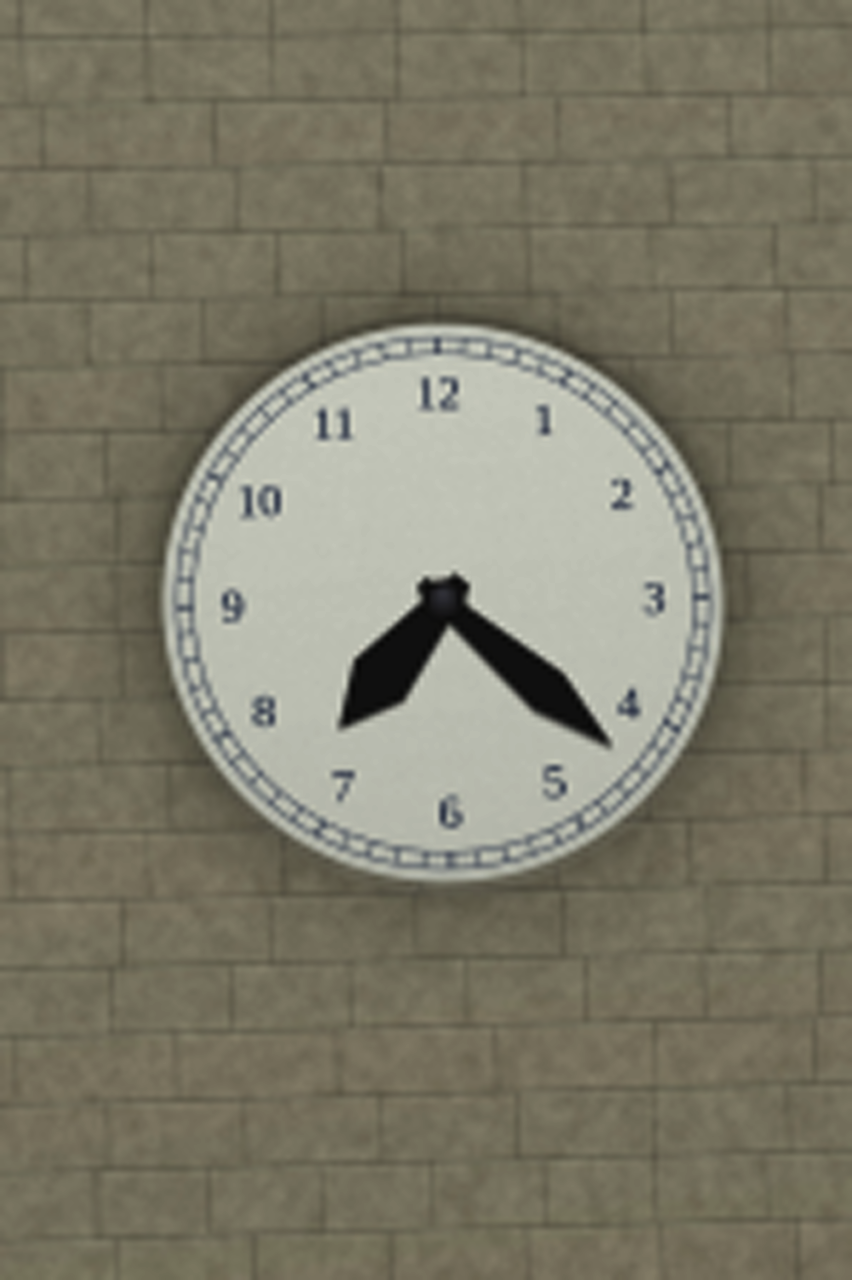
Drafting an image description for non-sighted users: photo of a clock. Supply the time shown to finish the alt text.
7:22
